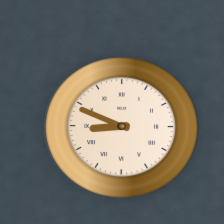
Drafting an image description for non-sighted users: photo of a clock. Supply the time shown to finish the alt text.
8:49
